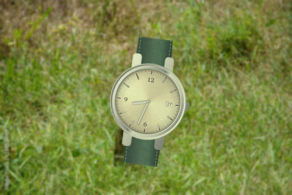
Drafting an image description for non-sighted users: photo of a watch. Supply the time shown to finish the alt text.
8:33
